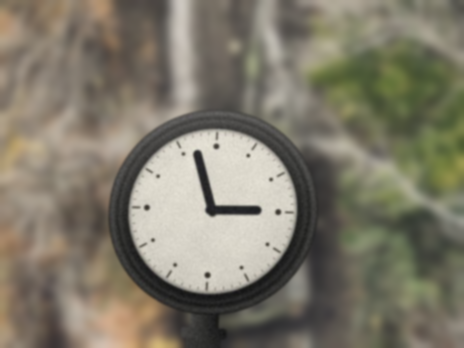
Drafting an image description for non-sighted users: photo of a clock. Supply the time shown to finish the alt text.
2:57
